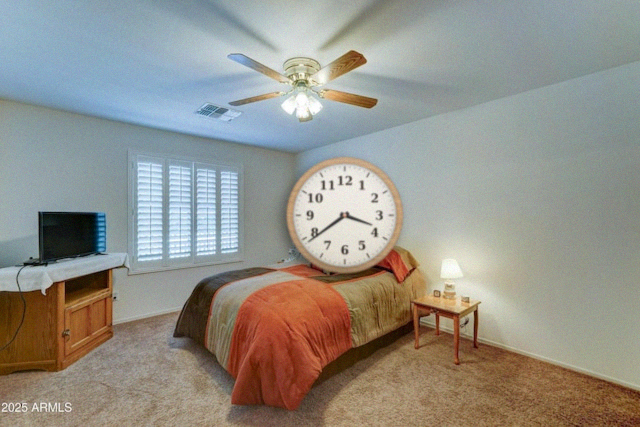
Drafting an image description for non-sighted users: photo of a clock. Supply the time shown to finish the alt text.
3:39
